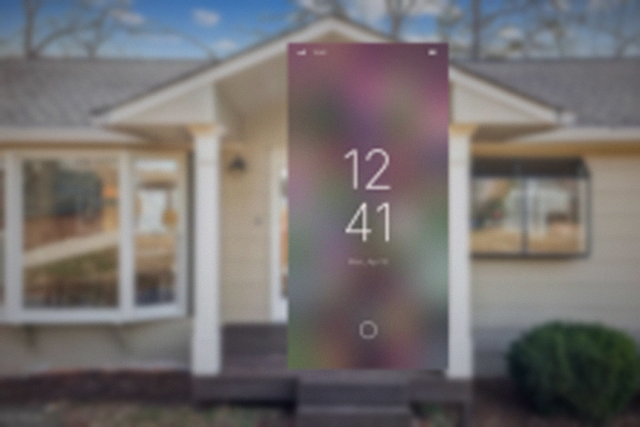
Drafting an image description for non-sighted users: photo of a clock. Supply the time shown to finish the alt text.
12:41
